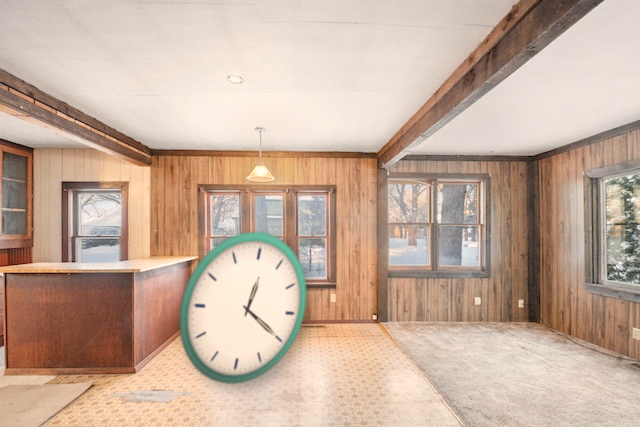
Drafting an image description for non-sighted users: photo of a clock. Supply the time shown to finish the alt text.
12:20
